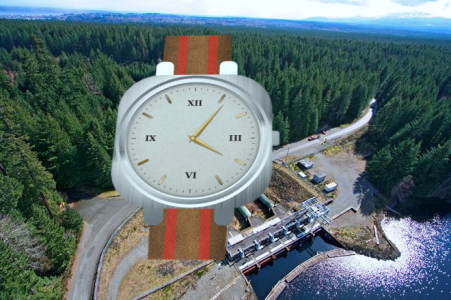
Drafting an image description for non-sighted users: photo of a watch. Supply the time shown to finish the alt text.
4:06
